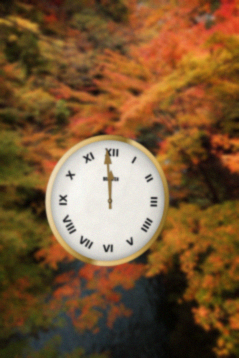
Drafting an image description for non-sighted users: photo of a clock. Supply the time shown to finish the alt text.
11:59
